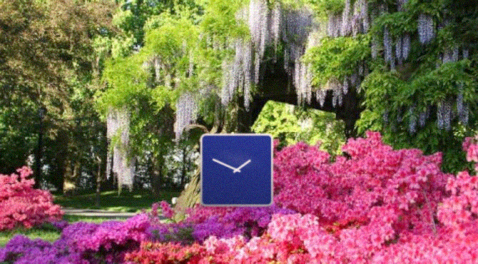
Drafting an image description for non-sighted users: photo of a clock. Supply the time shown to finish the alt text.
1:49
